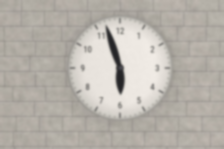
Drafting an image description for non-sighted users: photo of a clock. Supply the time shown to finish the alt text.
5:57
